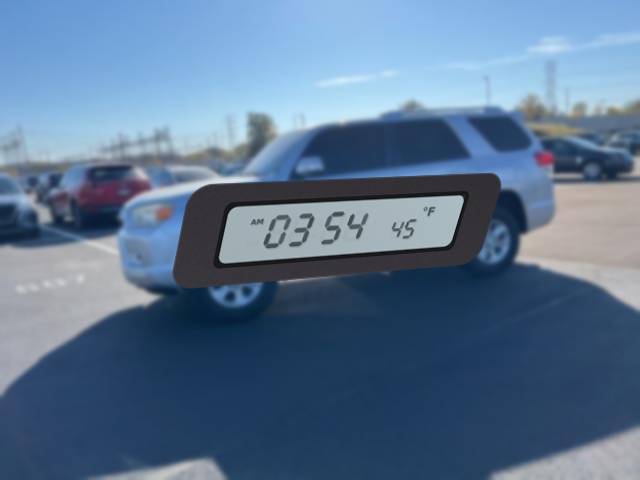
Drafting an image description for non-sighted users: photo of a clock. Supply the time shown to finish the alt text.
3:54
